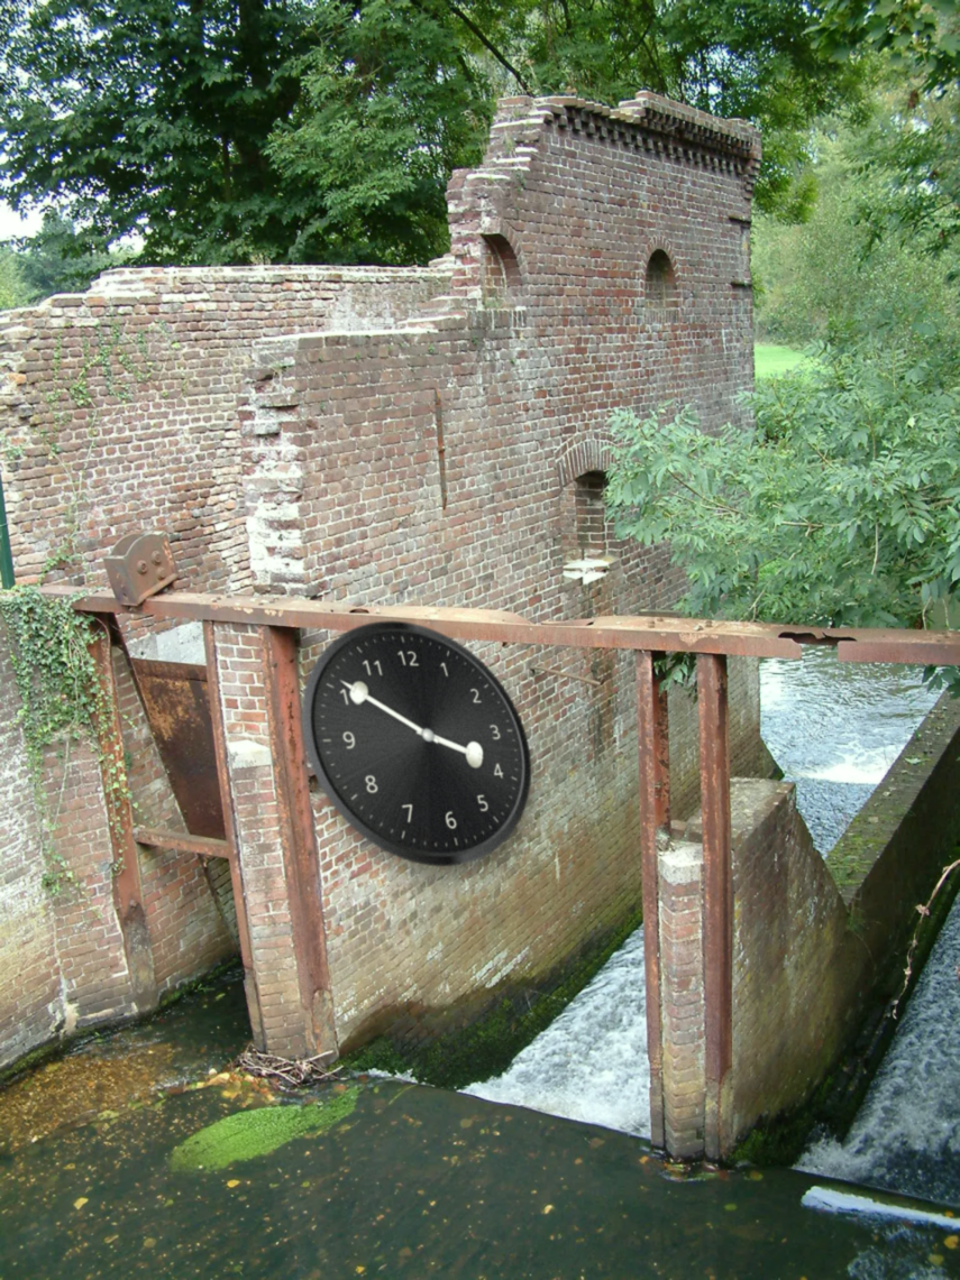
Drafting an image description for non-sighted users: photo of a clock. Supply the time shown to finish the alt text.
3:51
